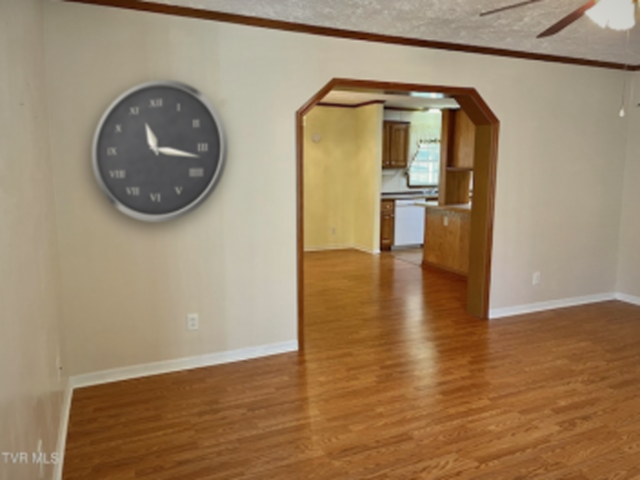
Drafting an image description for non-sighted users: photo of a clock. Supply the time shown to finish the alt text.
11:17
